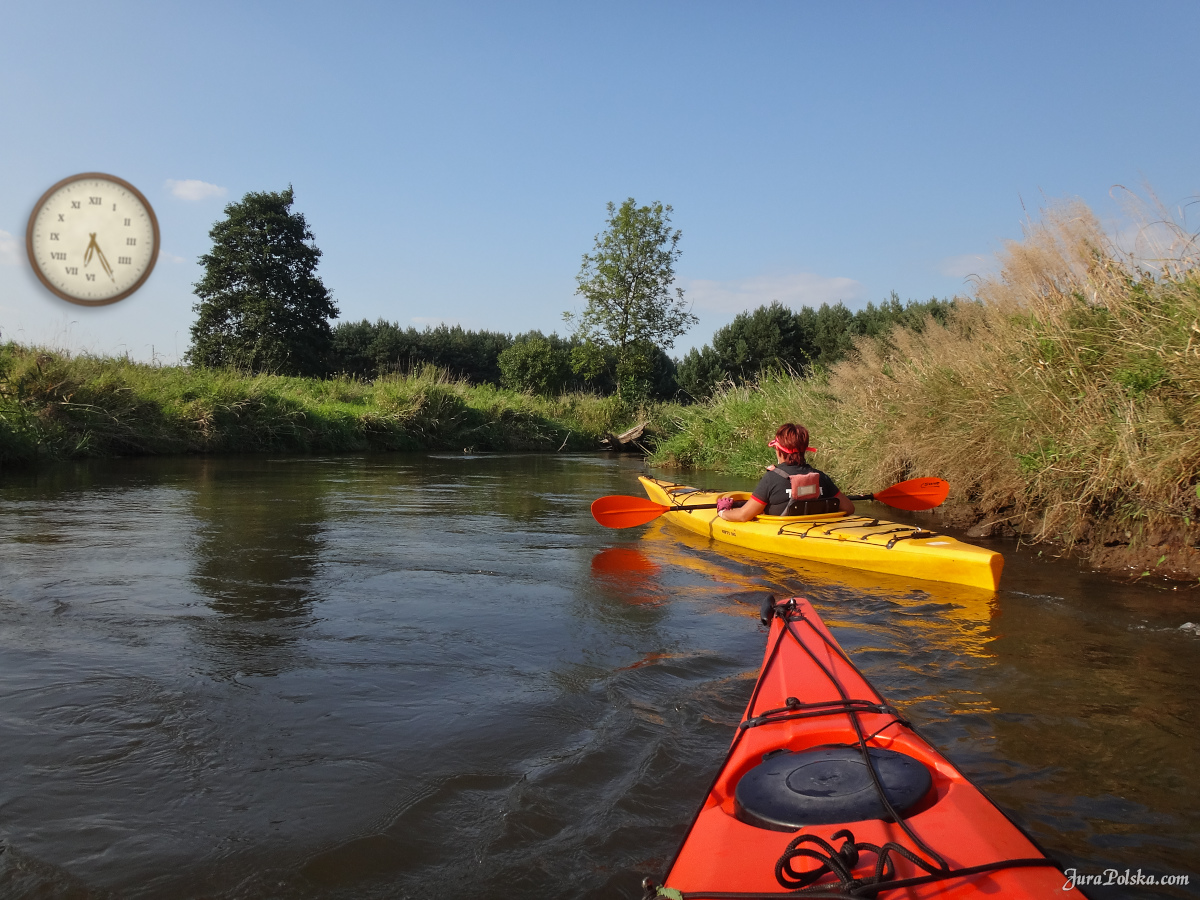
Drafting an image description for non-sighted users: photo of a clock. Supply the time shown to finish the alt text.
6:25
